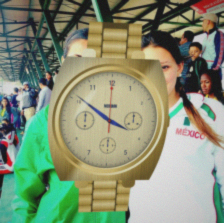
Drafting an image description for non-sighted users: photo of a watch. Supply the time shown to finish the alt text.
3:51
